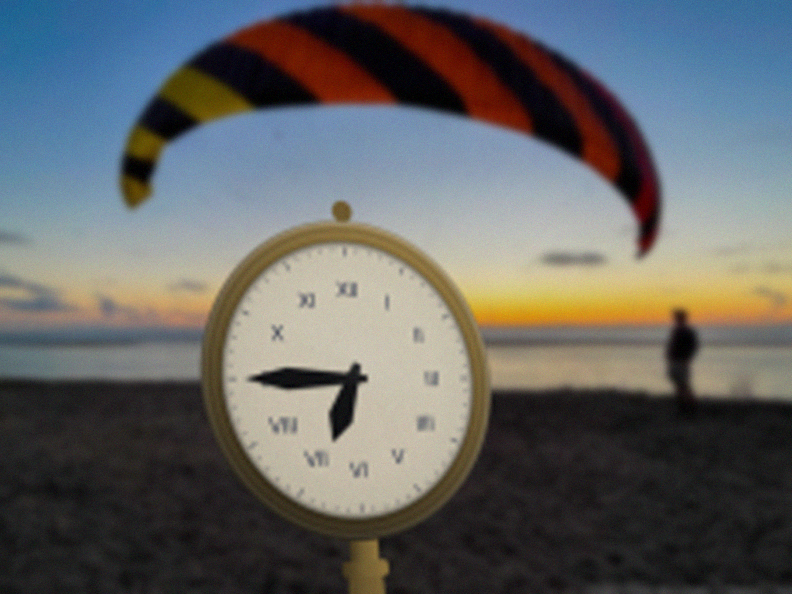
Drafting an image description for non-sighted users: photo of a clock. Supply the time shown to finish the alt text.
6:45
